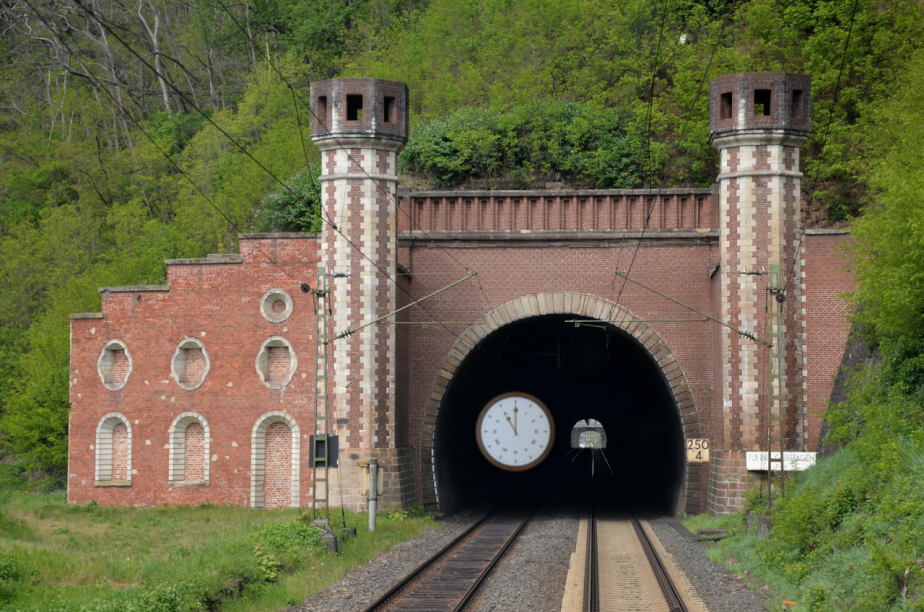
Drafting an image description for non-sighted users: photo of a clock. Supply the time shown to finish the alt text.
11:00
